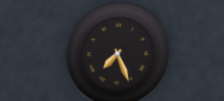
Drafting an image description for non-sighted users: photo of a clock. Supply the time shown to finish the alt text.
7:26
